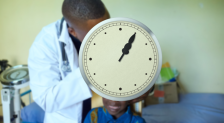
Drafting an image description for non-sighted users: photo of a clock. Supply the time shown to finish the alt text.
1:05
